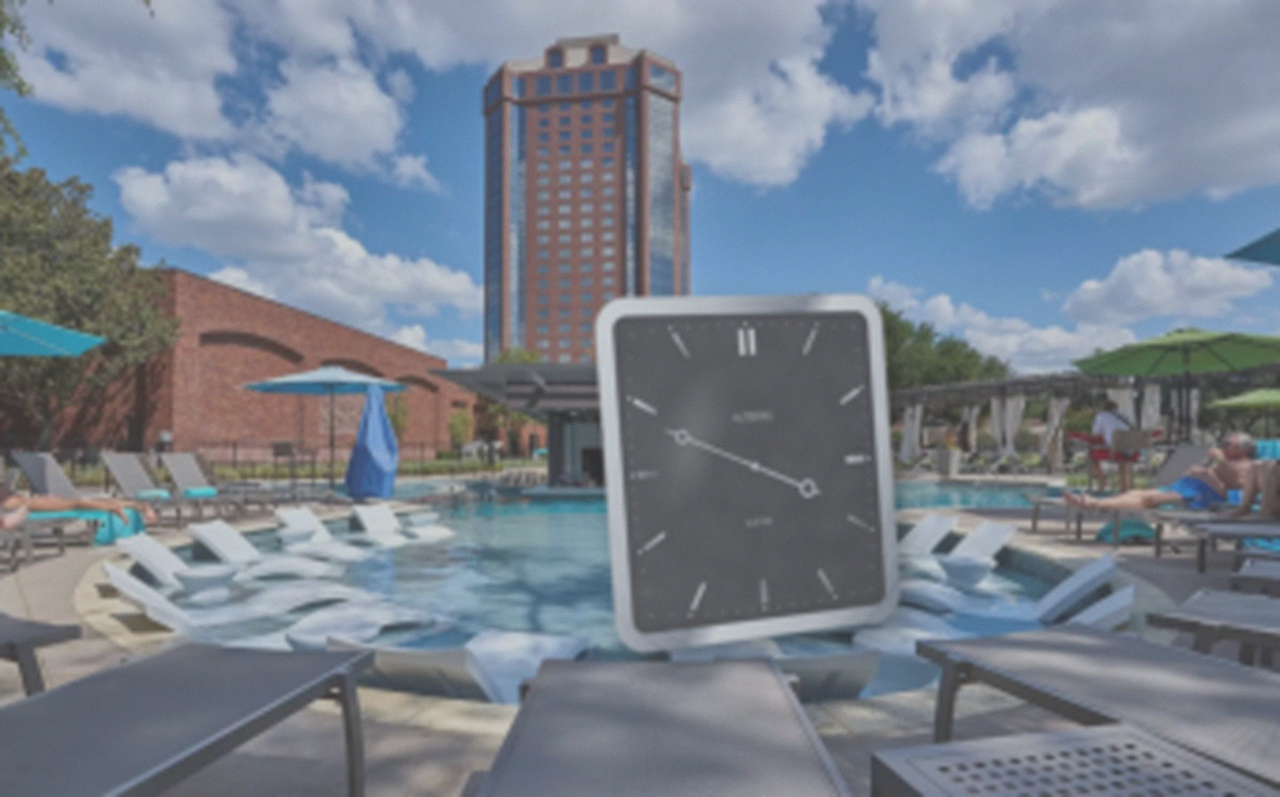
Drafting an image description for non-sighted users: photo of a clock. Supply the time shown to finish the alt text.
3:49
